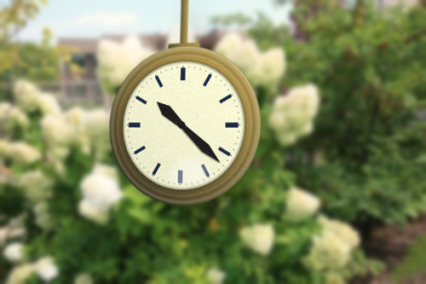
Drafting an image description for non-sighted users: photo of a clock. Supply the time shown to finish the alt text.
10:22
